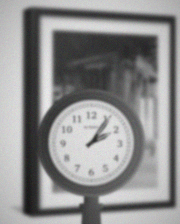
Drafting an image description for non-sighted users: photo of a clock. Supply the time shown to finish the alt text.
2:06
